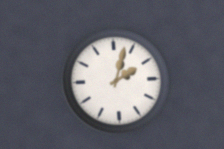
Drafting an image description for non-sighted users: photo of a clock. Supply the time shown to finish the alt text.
2:03
